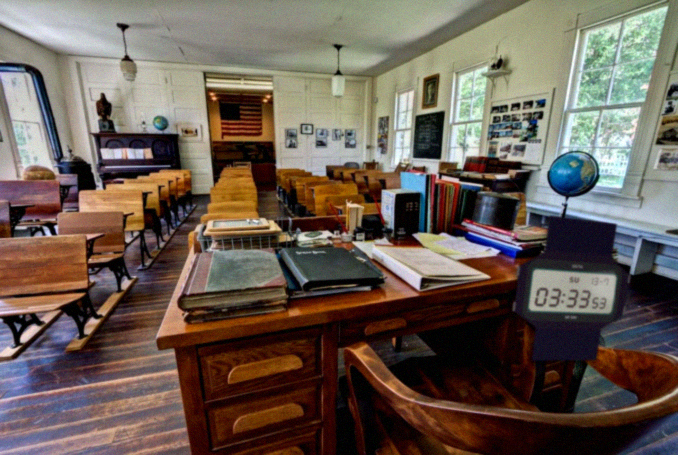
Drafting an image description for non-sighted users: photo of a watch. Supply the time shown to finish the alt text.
3:33:53
